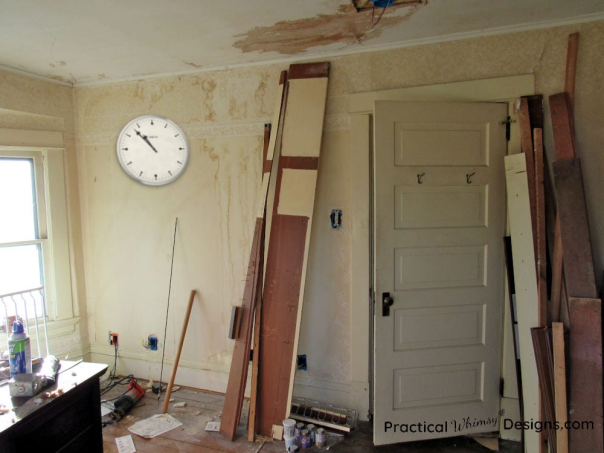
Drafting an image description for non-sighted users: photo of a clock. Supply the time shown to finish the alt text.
10:53
